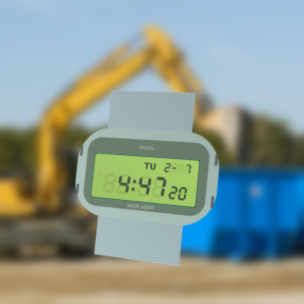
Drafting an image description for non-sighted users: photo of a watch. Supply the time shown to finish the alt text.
4:47:20
